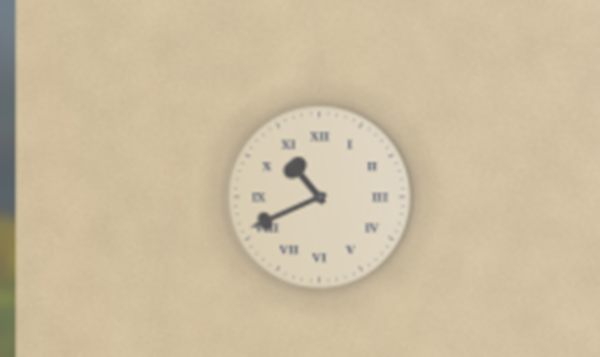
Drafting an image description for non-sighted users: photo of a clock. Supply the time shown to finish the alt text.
10:41
